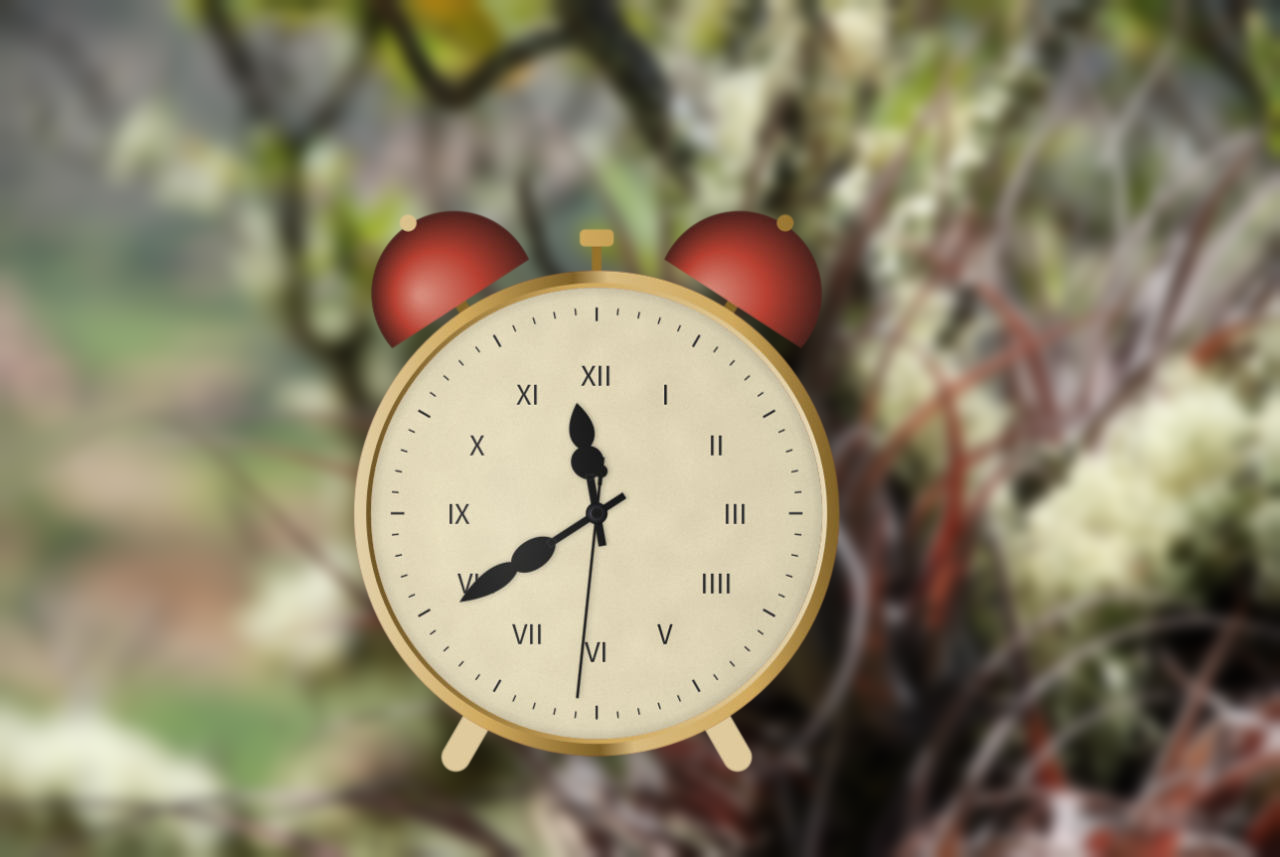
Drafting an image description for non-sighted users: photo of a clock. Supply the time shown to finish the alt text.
11:39:31
